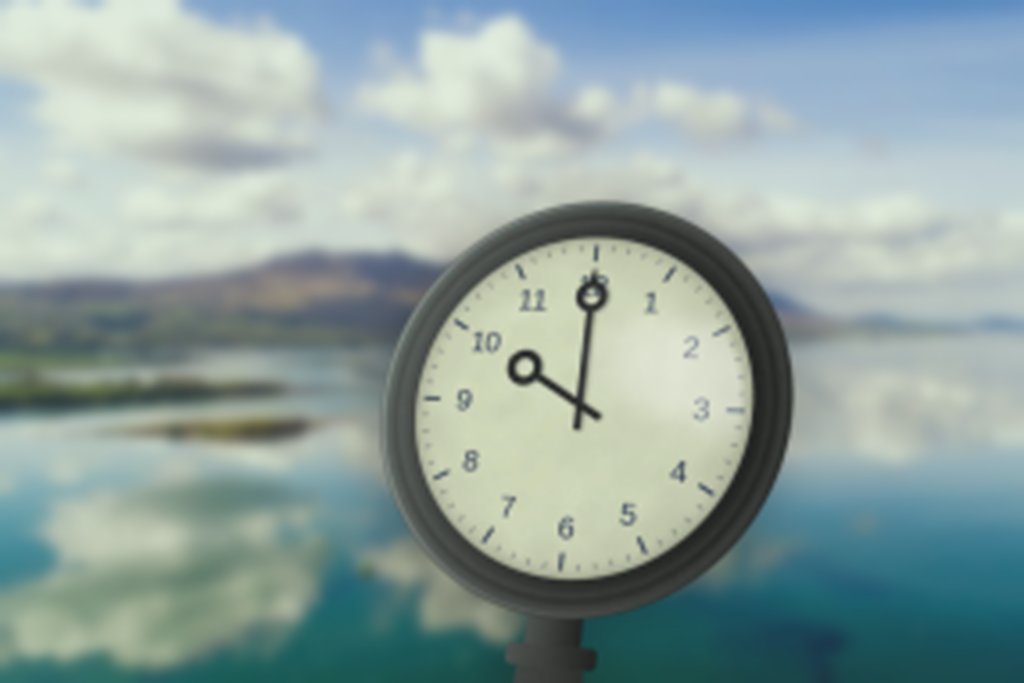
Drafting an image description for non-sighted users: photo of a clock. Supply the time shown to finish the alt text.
10:00
